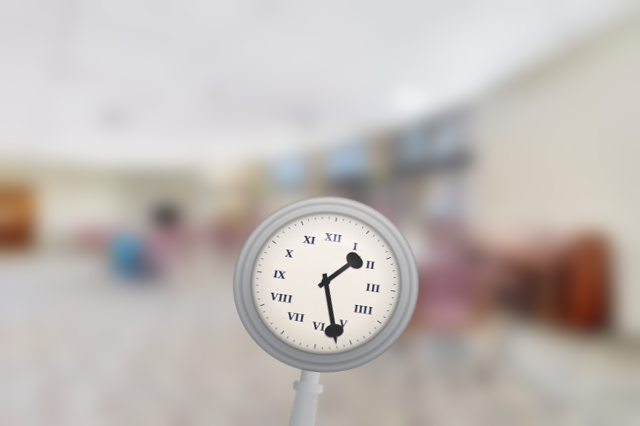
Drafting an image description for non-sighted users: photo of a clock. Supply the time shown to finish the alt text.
1:27
